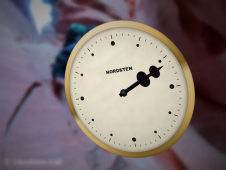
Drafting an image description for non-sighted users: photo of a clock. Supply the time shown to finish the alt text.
2:11
